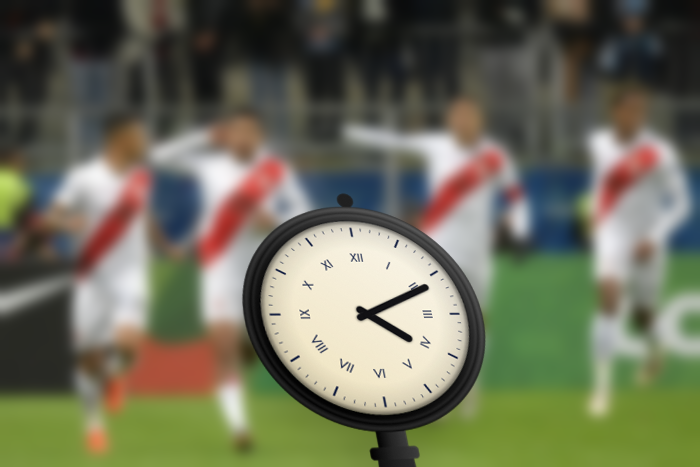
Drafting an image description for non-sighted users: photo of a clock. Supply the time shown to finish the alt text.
4:11
